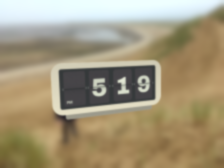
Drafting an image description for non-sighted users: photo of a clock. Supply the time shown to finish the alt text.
5:19
